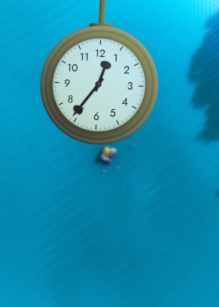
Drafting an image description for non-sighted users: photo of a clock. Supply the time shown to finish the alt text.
12:36
